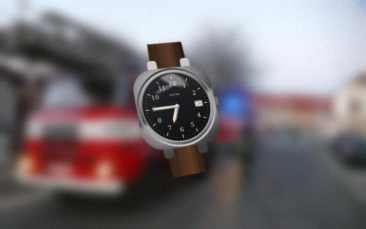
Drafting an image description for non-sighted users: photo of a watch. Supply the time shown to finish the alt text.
6:45
